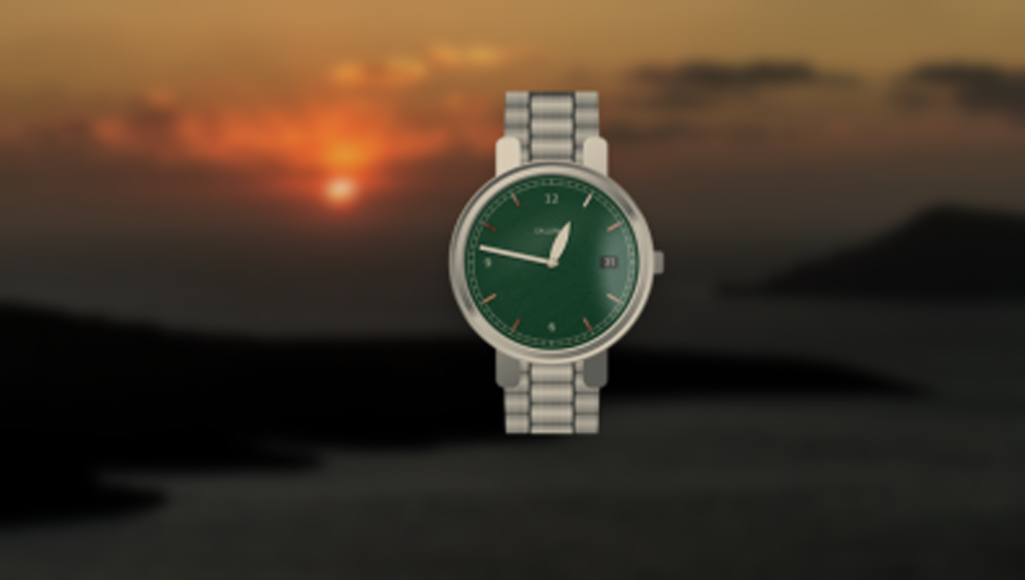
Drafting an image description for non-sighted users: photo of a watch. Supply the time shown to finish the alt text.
12:47
